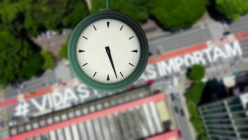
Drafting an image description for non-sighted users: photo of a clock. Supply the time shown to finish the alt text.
5:27
